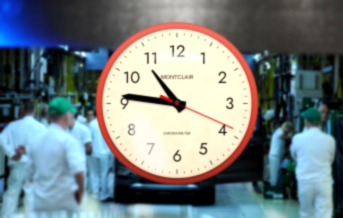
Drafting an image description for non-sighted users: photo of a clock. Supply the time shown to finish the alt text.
10:46:19
